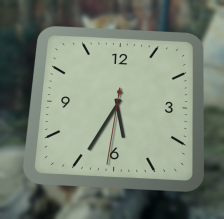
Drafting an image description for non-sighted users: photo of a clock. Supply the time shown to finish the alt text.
5:34:31
